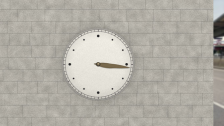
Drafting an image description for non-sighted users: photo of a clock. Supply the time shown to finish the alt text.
3:16
